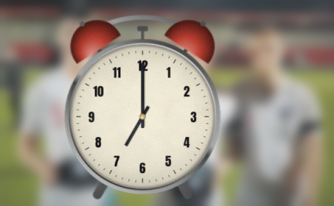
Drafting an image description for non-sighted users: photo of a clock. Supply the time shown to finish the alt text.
7:00
